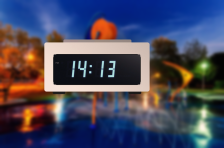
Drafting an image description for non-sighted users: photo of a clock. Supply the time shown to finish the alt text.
14:13
